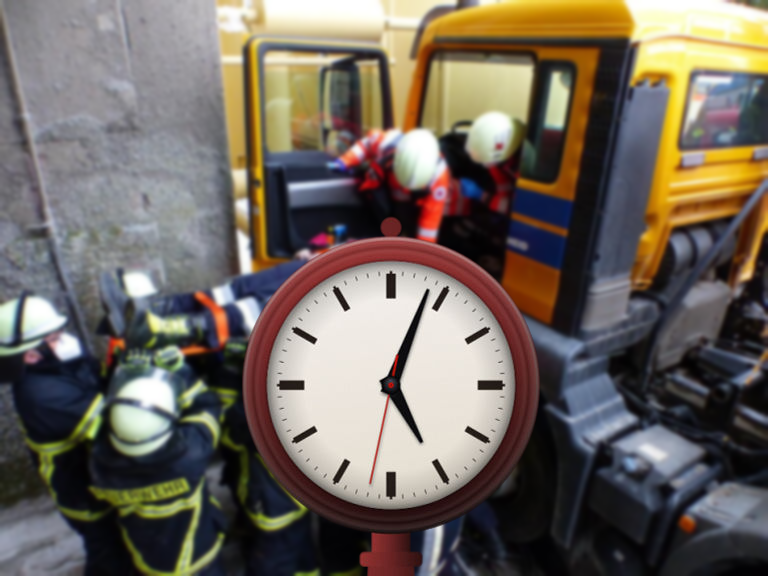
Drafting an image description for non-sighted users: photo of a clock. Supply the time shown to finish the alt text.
5:03:32
